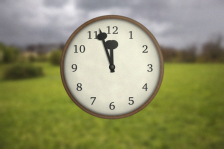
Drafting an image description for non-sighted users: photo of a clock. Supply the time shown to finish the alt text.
11:57
